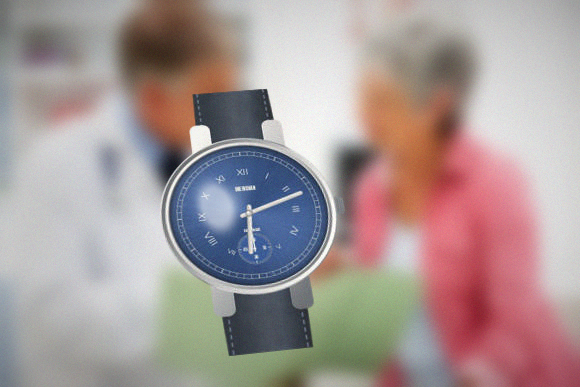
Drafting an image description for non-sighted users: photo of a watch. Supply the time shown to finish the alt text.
6:12
